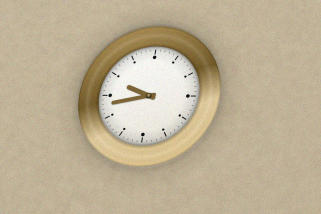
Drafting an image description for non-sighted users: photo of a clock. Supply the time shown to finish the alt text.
9:43
